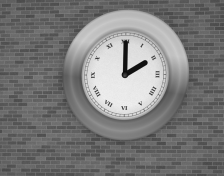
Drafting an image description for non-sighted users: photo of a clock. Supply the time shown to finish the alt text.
2:00
